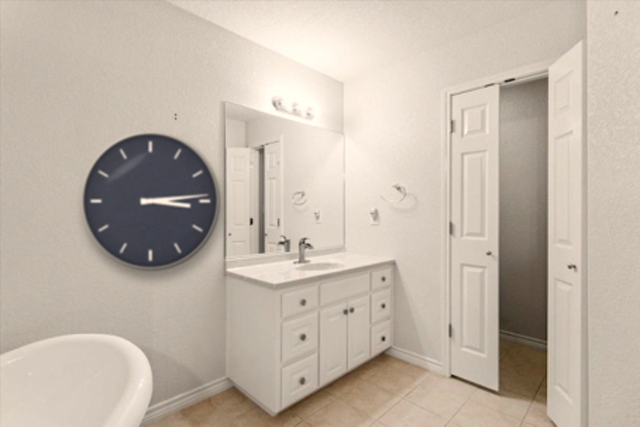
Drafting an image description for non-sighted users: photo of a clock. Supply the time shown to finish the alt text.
3:14
